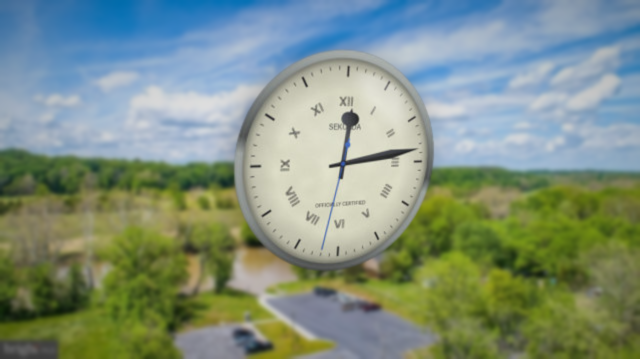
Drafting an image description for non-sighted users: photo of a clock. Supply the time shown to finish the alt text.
12:13:32
